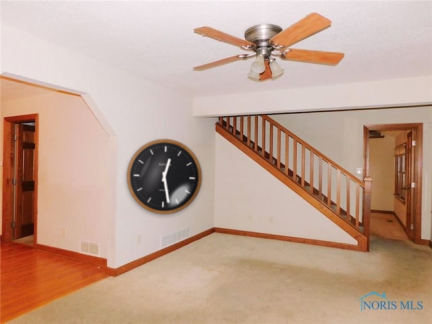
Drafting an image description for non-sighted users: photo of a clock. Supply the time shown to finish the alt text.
12:28
